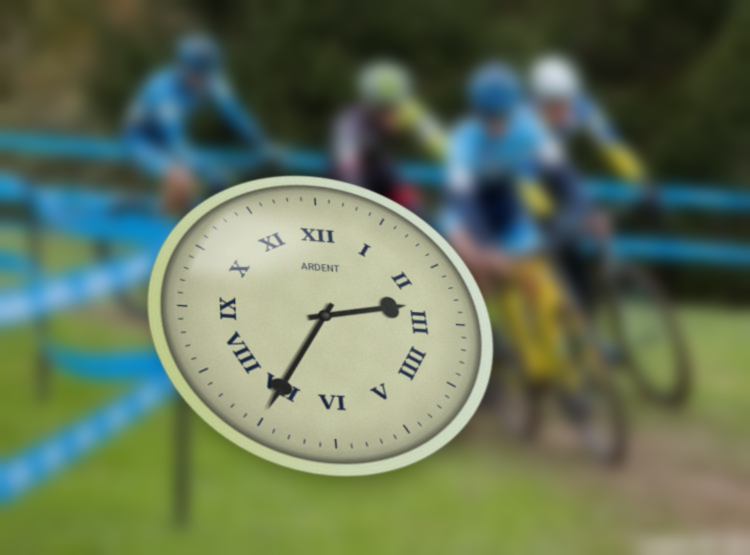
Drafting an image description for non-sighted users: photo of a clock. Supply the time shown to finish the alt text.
2:35
